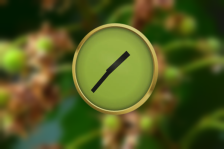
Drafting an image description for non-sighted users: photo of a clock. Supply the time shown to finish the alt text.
1:37
